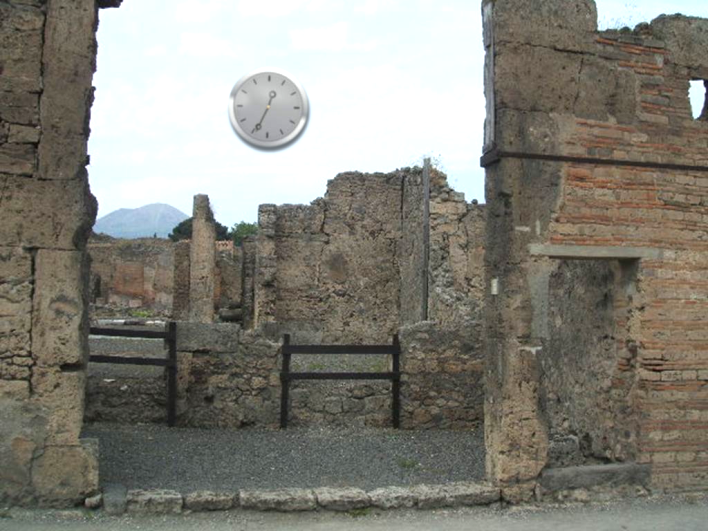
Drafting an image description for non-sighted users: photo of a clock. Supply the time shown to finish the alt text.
12:34
